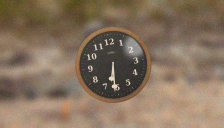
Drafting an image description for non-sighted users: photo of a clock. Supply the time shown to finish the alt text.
6:31
